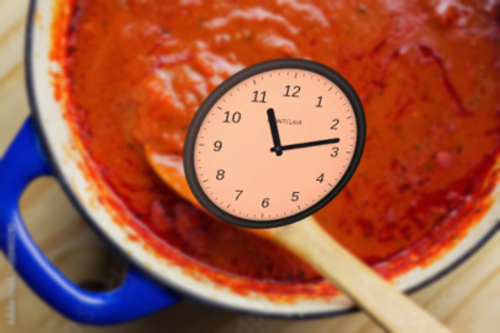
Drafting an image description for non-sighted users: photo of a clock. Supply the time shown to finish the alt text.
11:13
